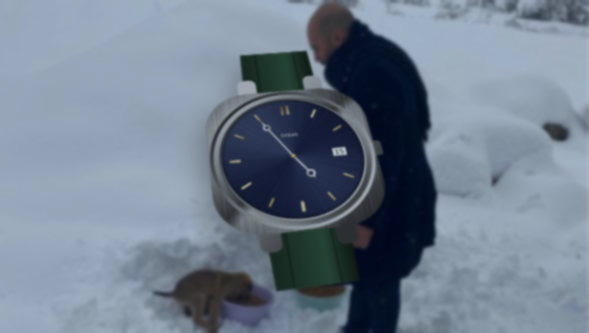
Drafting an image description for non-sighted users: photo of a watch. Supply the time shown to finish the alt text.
4:55
